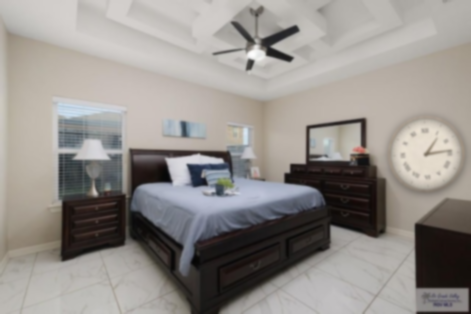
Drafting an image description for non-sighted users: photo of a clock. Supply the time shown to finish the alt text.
1:14
